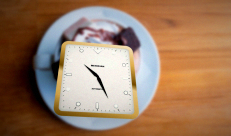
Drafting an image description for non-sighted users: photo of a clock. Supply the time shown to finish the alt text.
10:26
